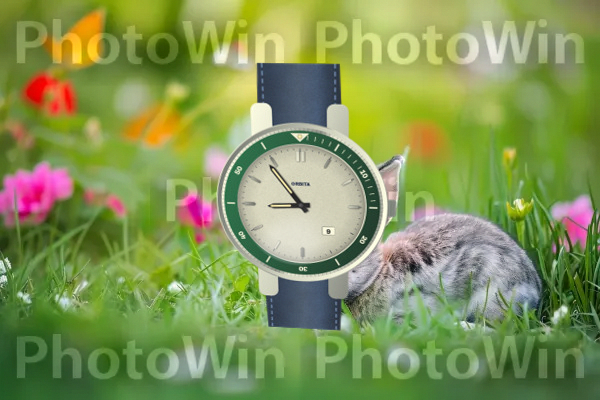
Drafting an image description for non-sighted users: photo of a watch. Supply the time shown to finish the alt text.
8:54
